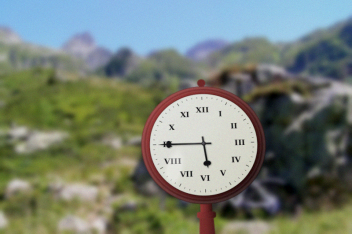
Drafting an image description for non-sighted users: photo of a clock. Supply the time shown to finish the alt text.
5:45
